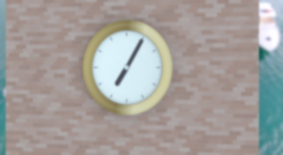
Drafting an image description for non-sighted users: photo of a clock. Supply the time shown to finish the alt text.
7:05
